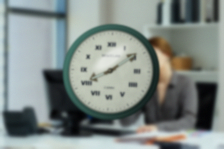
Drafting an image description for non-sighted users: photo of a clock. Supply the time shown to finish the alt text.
8:09
